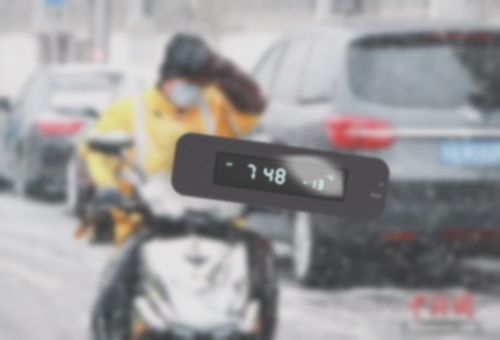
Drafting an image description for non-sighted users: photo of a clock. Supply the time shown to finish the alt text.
7:48
